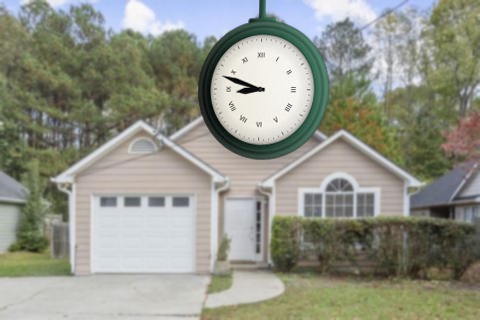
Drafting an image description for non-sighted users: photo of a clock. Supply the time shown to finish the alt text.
8:48
